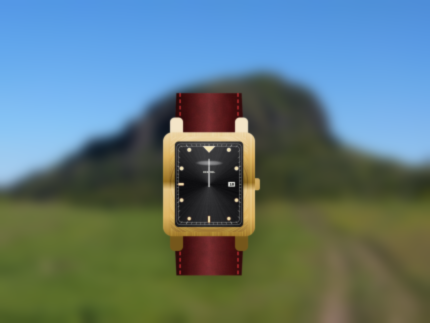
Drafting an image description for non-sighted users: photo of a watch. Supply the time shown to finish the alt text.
12:00
